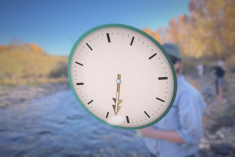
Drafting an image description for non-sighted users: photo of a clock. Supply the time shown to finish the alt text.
6:33
